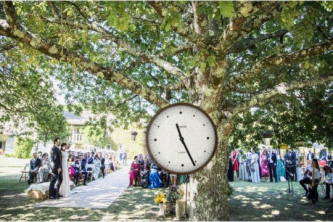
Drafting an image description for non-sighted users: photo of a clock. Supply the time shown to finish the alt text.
11:26
